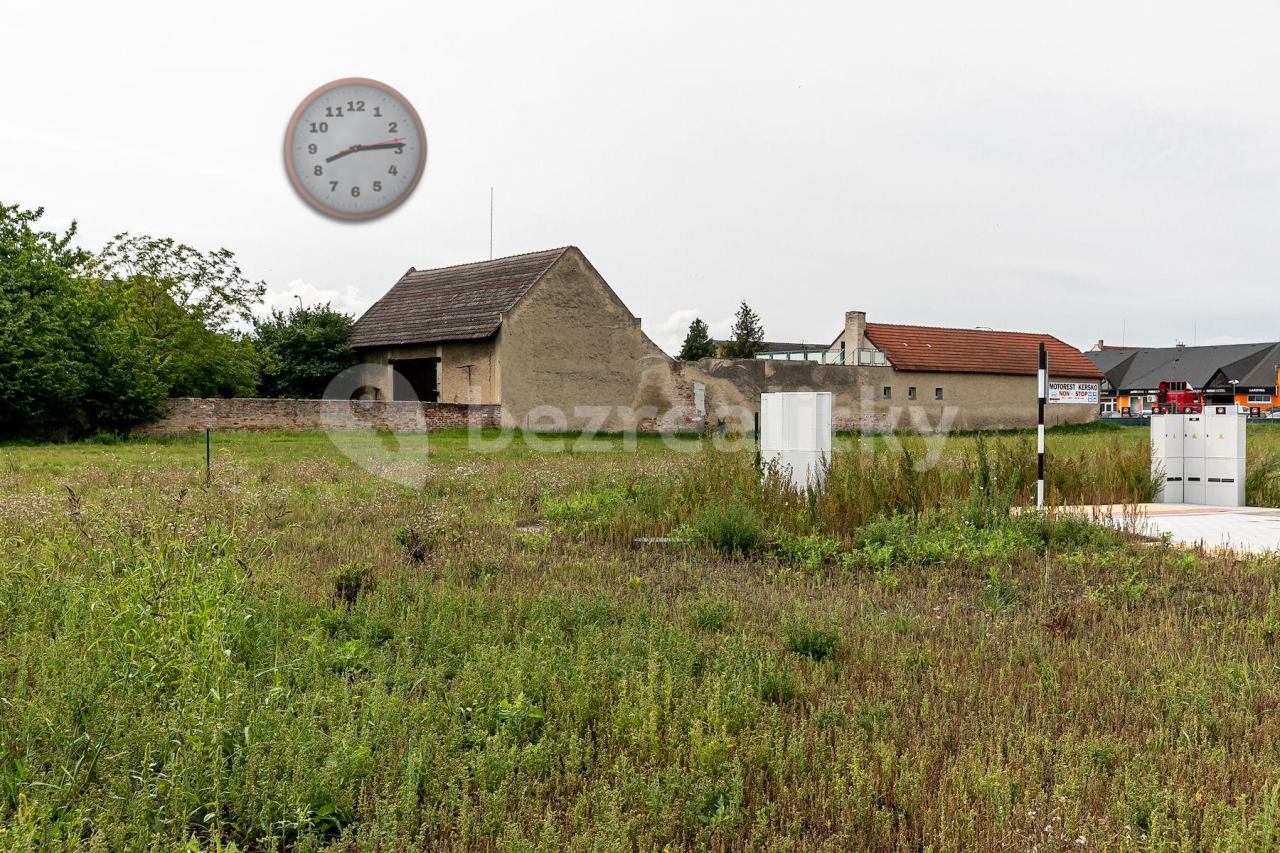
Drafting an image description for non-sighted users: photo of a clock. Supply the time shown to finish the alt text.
8:14:13
